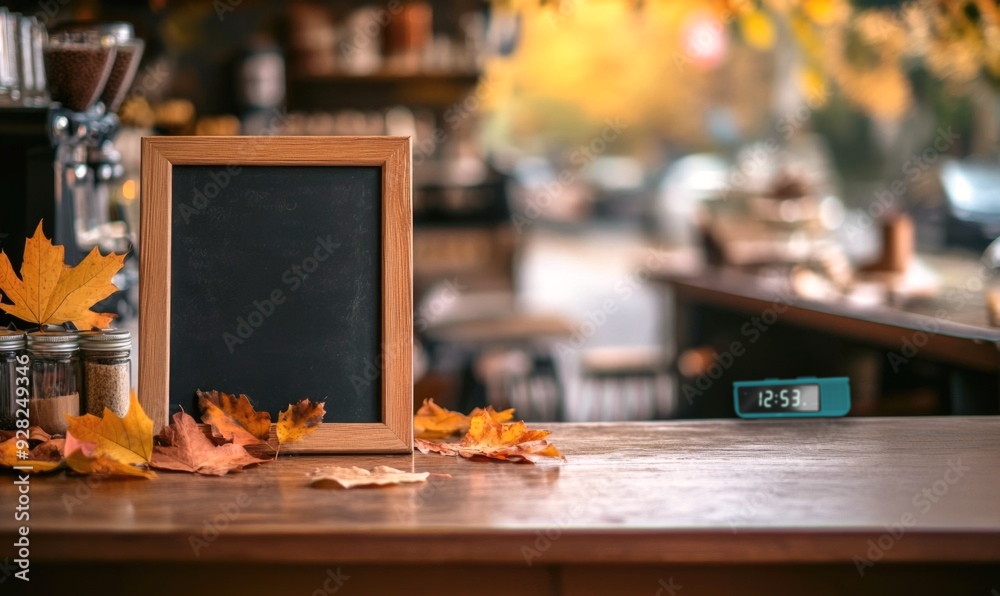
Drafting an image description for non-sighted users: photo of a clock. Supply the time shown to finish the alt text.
12:53
